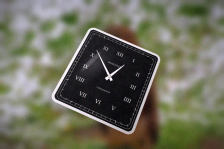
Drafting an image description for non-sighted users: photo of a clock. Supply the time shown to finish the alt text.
12:52
